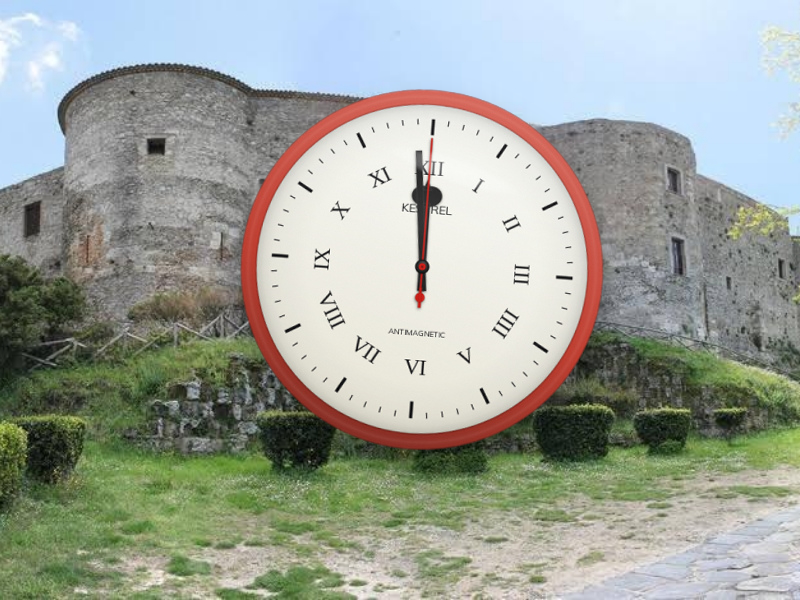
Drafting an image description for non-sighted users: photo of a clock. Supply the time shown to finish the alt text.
11:59:00
